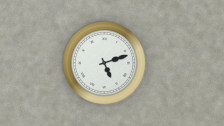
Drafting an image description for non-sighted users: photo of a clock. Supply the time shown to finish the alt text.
5:12
